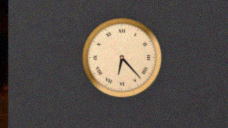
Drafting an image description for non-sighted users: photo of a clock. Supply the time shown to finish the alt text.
6:23
